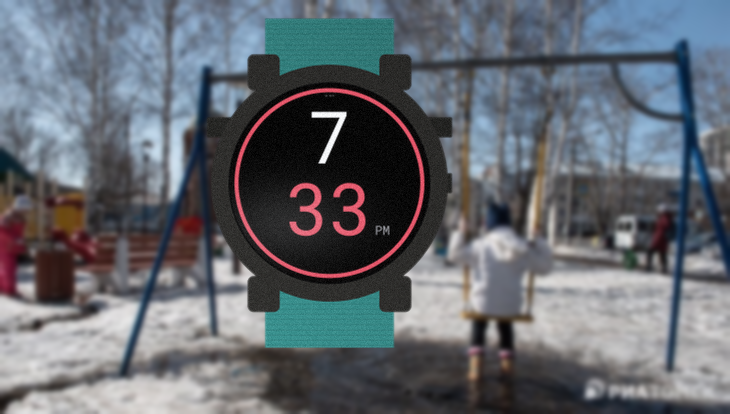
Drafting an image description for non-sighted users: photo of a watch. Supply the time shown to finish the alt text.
7:33
